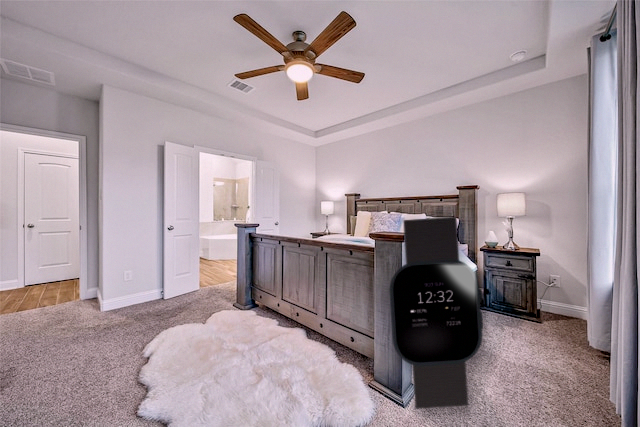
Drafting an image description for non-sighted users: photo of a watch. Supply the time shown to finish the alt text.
12:32
